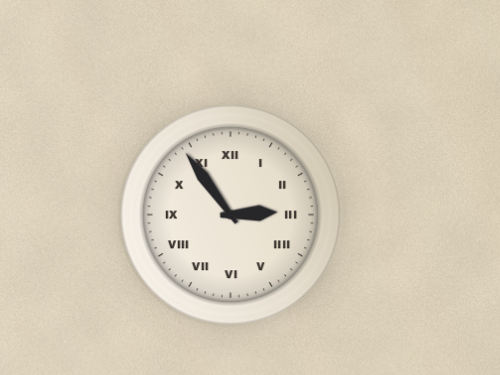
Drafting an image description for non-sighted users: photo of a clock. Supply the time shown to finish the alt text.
2:54
